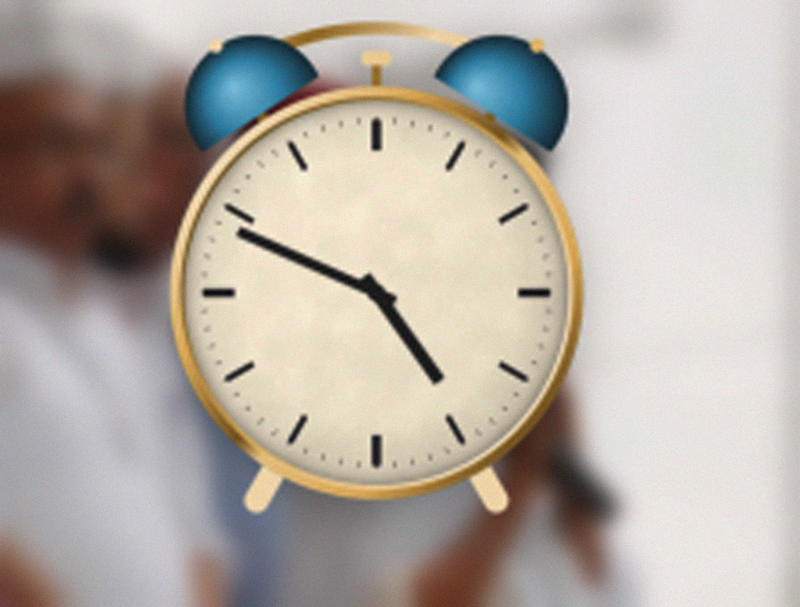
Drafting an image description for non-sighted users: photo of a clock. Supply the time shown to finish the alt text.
4:49
